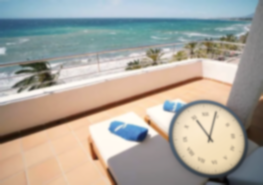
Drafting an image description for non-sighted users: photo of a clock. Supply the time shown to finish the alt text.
11:04
